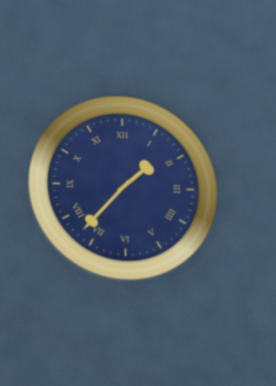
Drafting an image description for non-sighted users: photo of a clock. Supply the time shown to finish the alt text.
1:37
